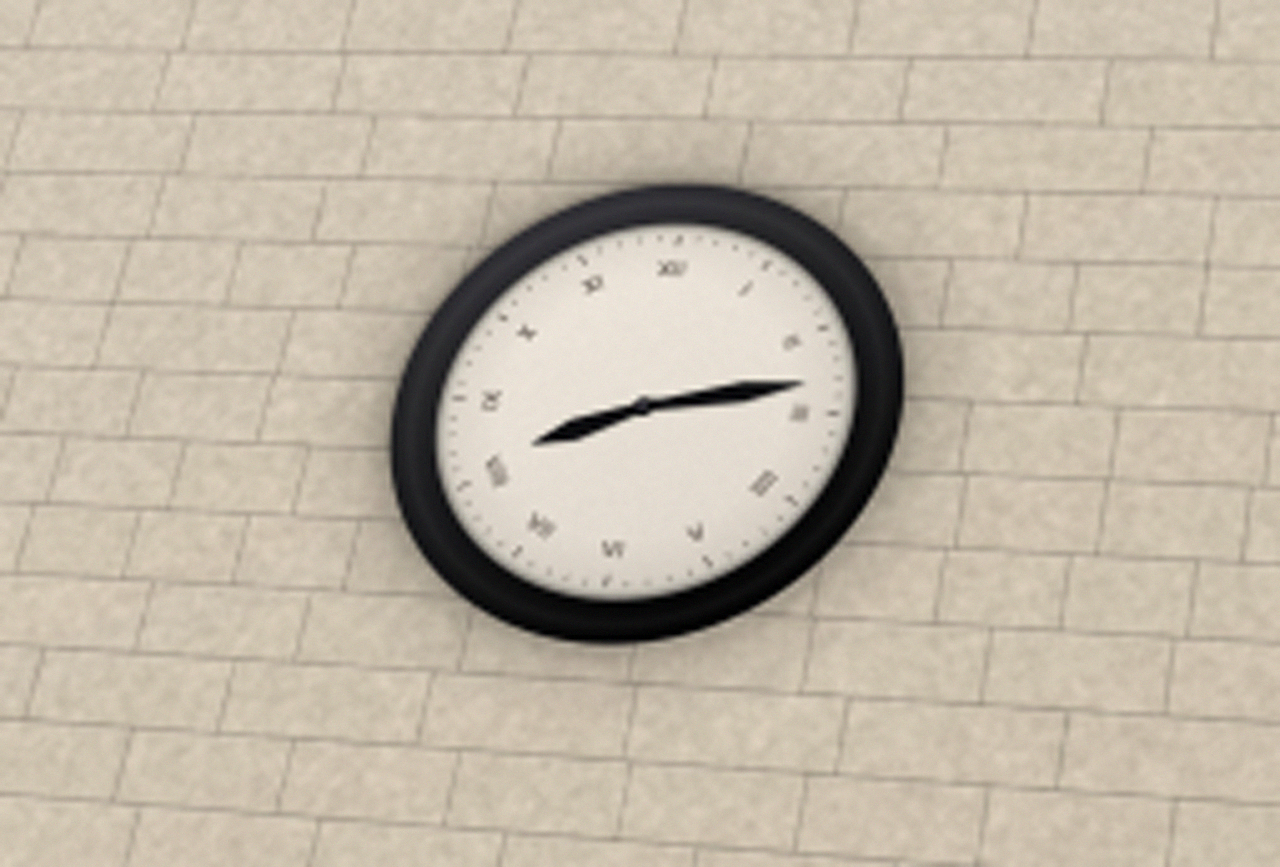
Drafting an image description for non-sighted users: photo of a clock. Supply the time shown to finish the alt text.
8:13
